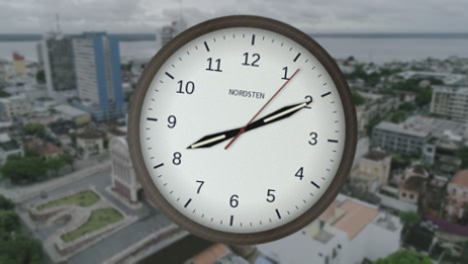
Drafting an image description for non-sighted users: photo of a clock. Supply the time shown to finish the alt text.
8:10:06
